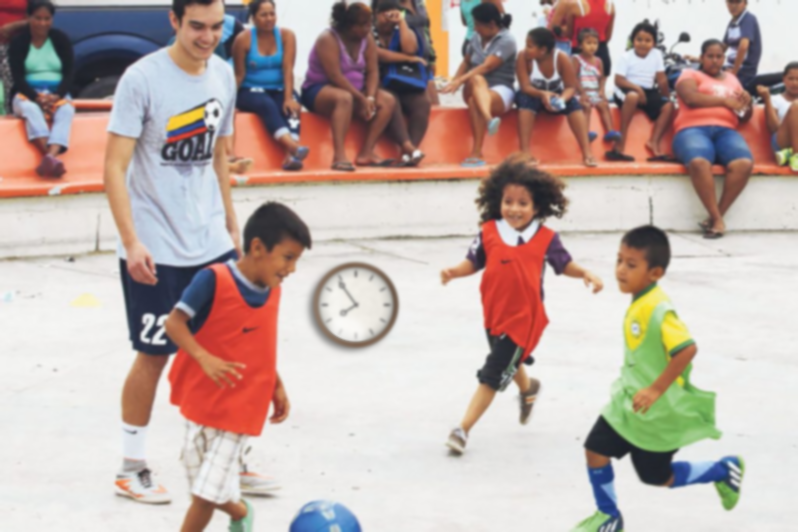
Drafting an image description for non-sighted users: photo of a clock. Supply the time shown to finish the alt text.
7:54
